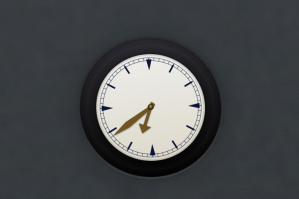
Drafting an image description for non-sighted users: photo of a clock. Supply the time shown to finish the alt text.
6:39
